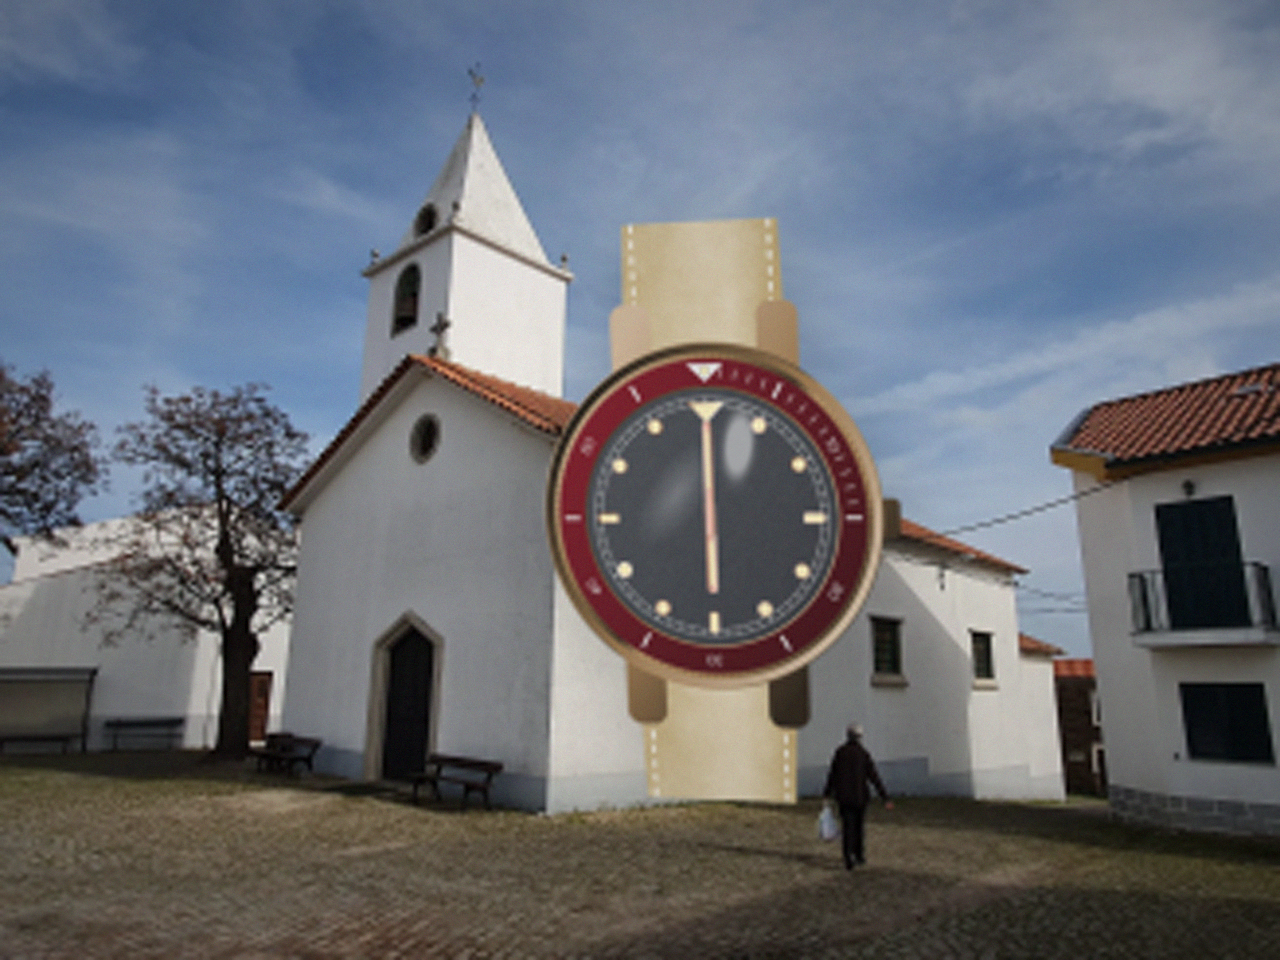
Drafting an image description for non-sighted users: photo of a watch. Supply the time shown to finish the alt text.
6:00
